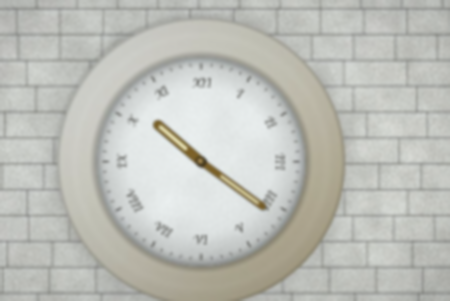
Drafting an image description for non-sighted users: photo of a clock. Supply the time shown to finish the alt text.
10:21
